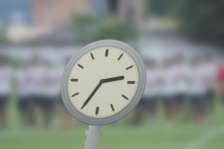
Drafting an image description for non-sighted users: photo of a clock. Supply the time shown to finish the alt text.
2:35
